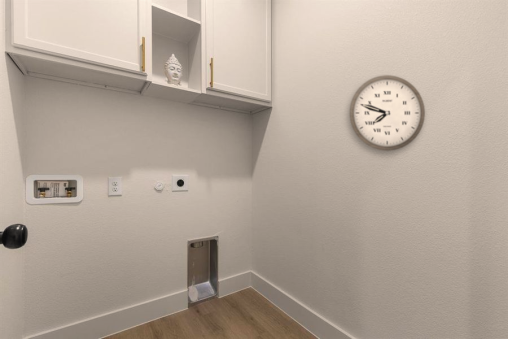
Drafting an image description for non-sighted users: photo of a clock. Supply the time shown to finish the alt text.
7:48
